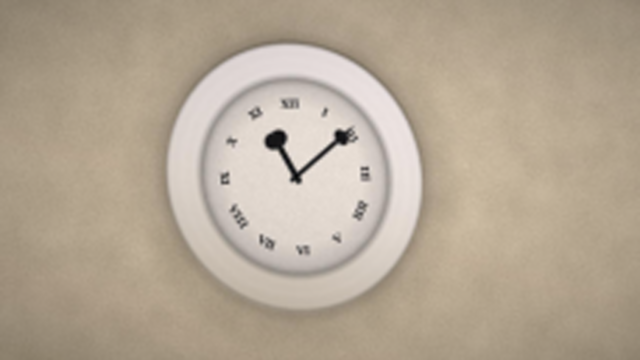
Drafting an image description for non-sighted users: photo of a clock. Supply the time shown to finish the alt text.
11:09
